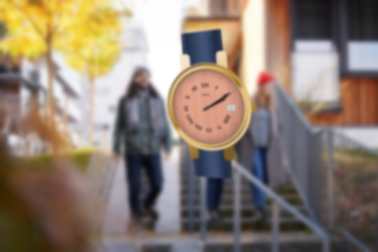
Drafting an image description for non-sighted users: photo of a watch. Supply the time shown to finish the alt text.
2:10
